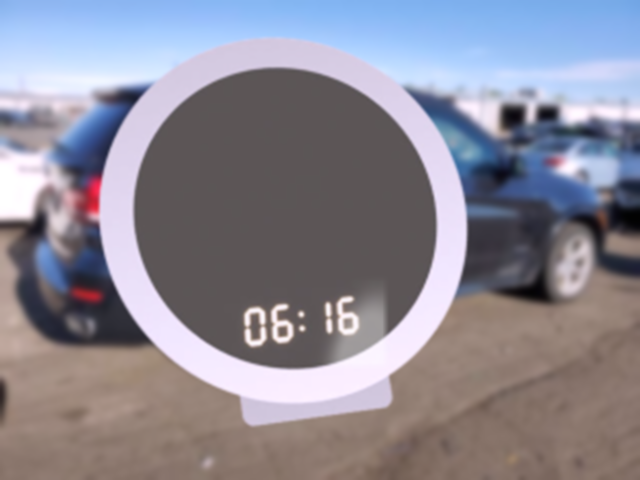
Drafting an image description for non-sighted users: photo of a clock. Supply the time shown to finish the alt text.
6:16
